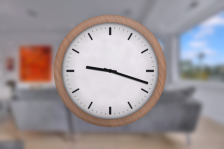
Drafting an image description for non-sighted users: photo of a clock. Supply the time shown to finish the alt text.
9:18
